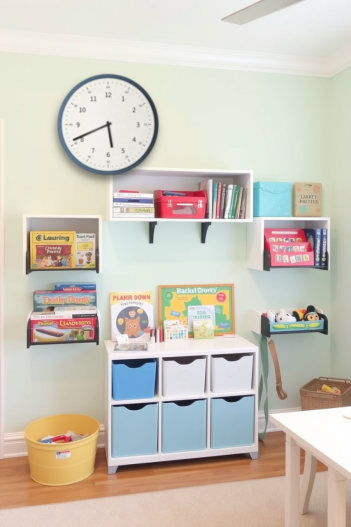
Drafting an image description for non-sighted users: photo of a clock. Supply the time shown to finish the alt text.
5:41
